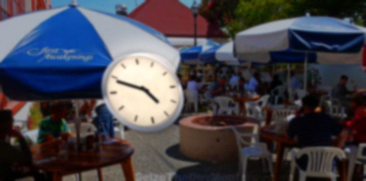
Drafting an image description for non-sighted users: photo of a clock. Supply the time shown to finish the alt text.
4:49
